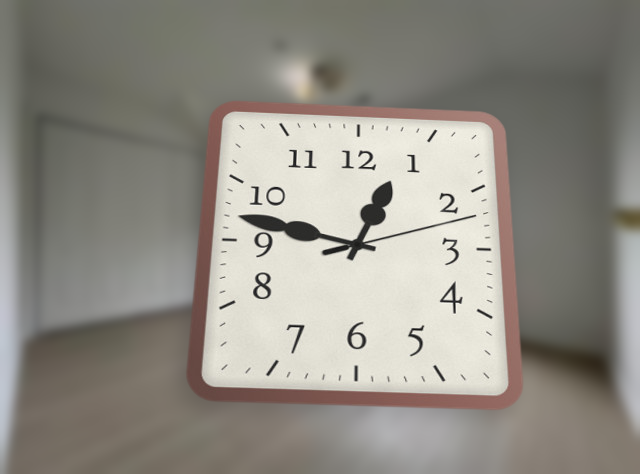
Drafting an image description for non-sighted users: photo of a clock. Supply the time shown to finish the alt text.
12:47:12
